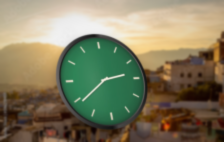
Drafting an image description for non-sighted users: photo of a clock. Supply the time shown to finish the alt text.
2:39
